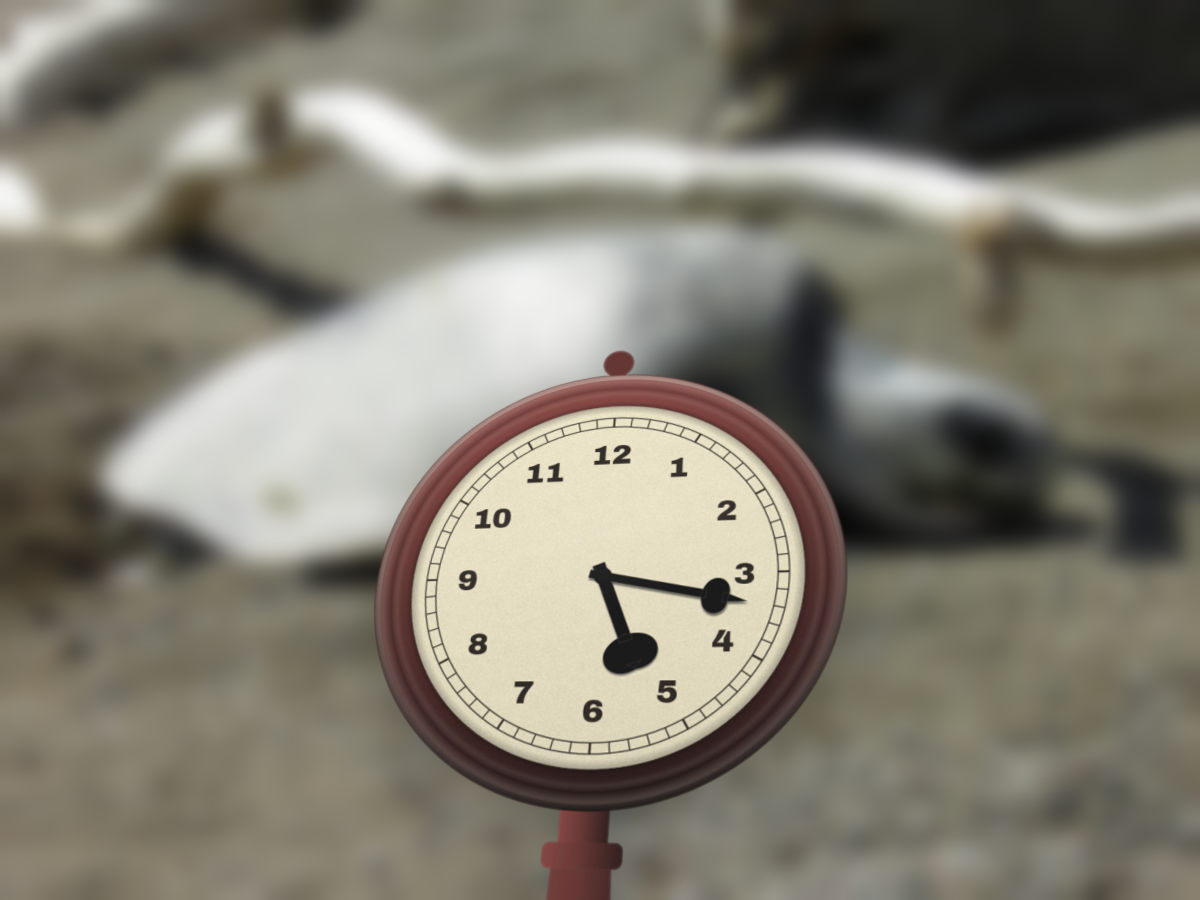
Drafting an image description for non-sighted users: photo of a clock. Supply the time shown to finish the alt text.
5:17
